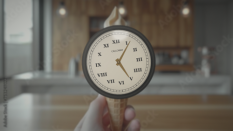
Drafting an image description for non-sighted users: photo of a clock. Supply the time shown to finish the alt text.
5:06
